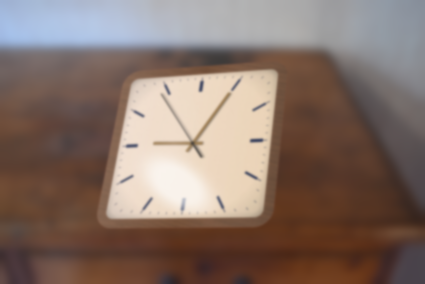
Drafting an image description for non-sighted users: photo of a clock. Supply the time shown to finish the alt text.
9:04:54
